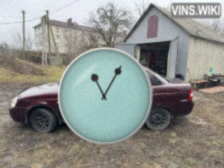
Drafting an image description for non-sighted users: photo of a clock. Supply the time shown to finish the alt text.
11:05
